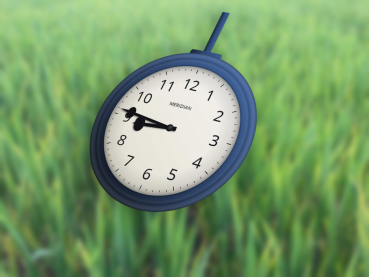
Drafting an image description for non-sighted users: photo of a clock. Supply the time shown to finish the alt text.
8:46
